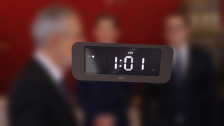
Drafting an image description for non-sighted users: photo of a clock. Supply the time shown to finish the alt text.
1:01
